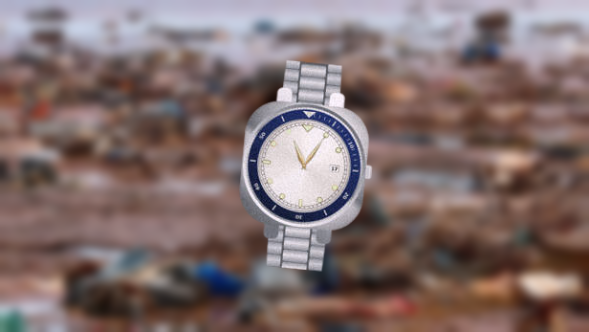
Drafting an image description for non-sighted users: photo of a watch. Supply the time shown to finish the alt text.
11:05
